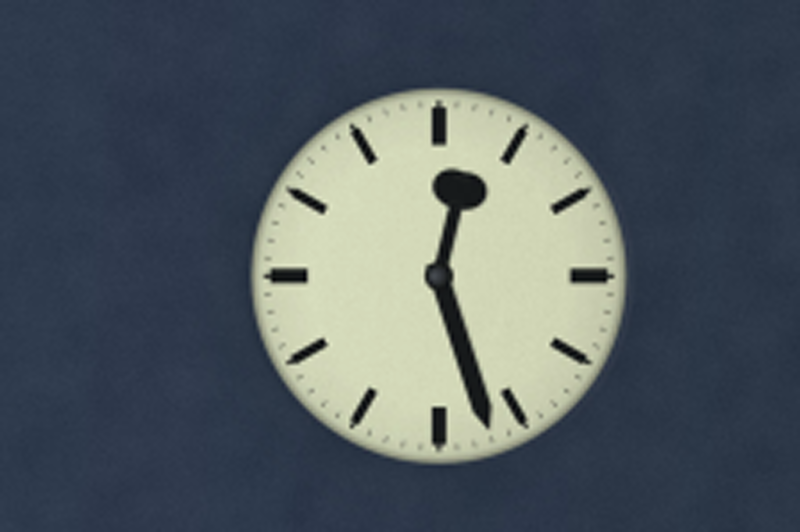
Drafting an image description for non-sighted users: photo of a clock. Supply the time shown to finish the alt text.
12:27
